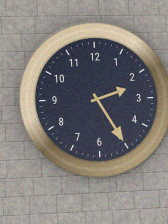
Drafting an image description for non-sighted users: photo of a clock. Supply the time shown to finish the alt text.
2:25
